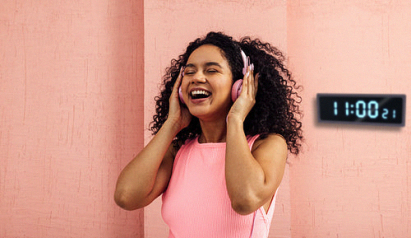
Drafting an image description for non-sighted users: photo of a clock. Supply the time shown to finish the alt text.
11:00:21
